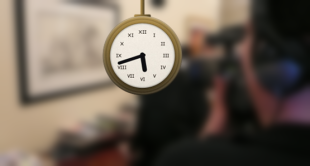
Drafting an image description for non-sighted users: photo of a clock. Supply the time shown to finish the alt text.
5:42
